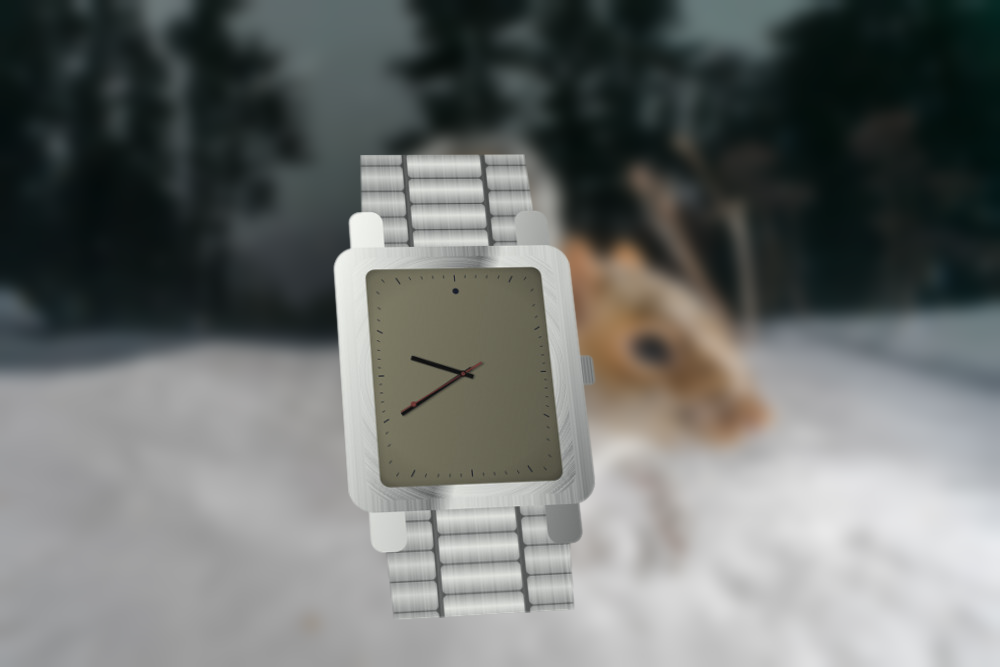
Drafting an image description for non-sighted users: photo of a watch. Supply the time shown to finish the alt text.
9:39:40
